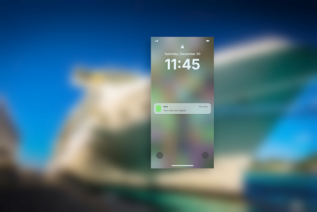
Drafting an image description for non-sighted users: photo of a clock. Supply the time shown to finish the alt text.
11:45
